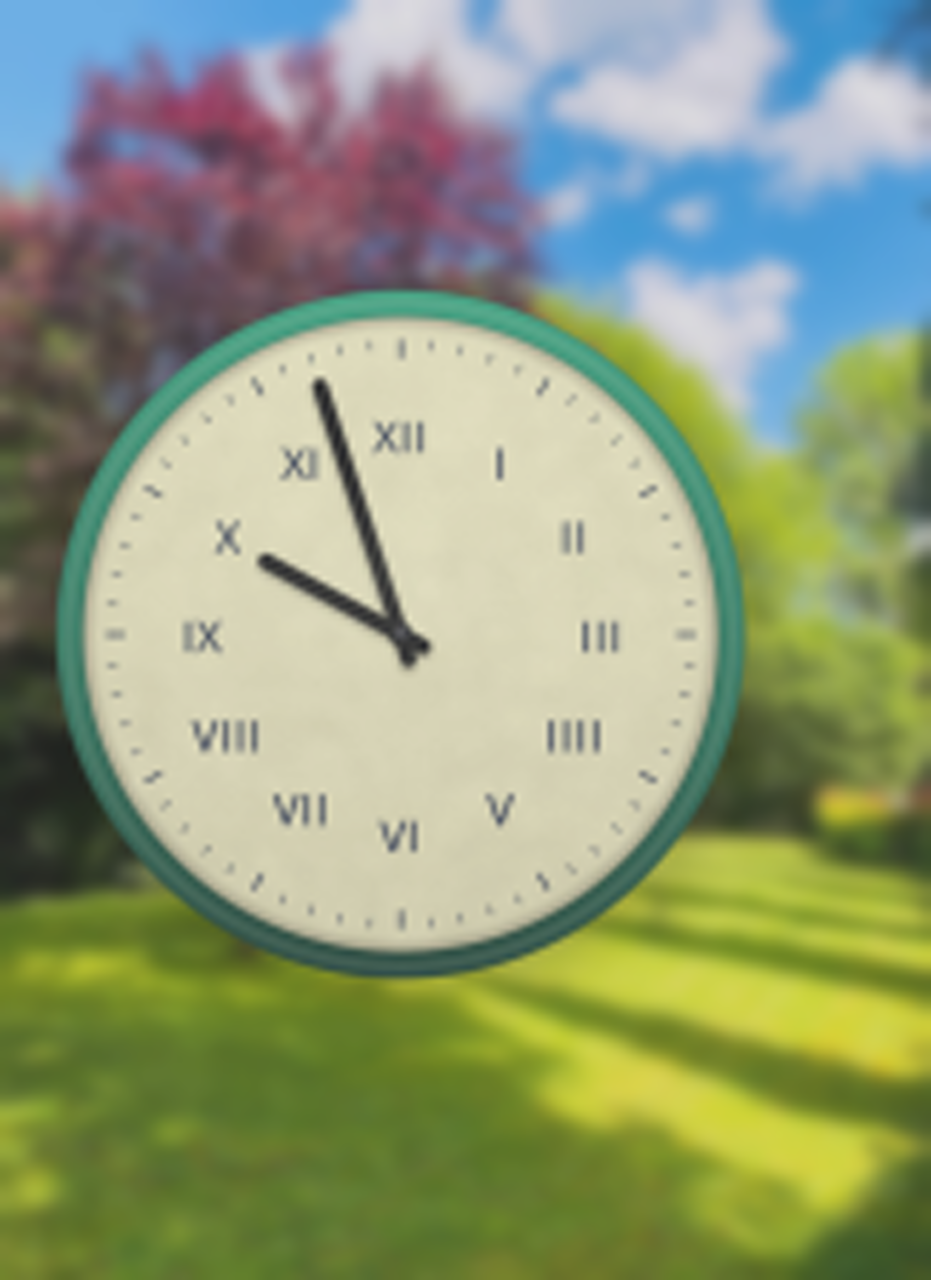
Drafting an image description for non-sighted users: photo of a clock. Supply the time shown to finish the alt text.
9:57
